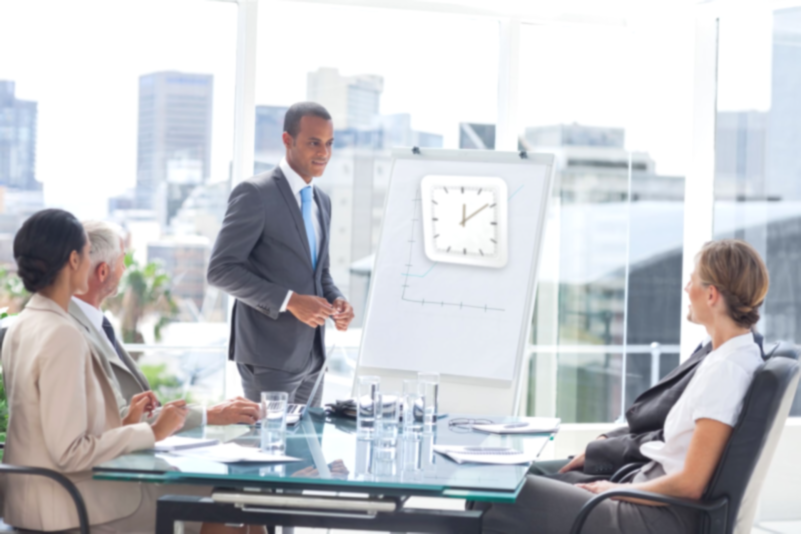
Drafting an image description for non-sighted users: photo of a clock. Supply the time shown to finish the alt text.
12:09
